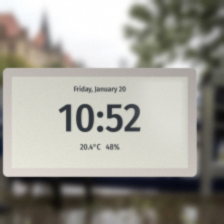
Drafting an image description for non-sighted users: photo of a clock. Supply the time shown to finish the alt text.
10:52
